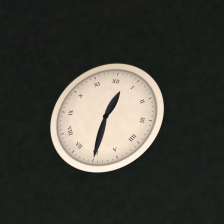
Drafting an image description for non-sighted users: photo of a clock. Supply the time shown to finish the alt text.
12:30
